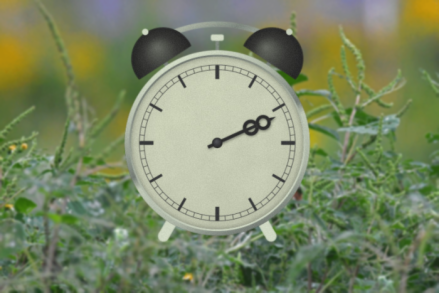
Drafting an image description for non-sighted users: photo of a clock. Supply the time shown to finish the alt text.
2:11
